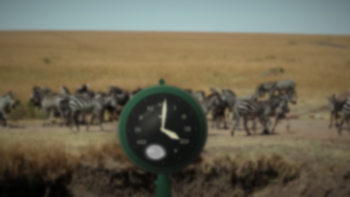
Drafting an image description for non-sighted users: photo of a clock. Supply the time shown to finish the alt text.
4:01
